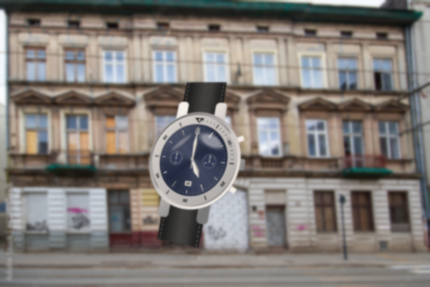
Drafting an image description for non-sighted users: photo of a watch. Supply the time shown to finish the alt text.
5:00
